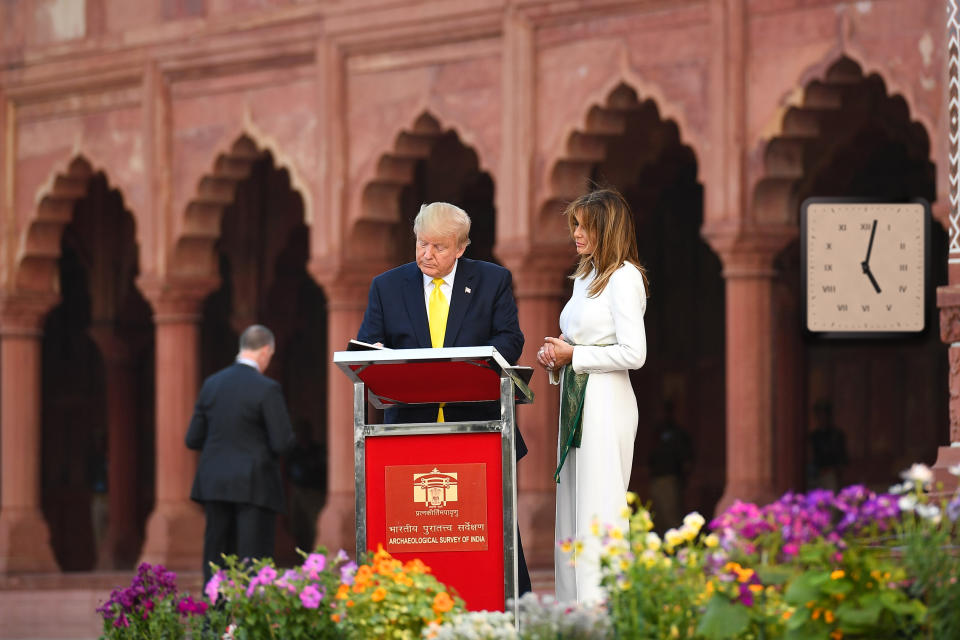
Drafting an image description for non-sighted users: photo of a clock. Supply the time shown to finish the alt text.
5:02
